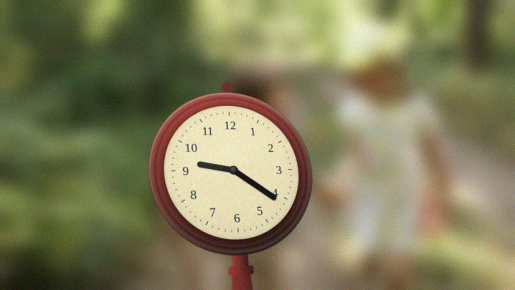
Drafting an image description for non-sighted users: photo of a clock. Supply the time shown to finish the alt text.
9:21
